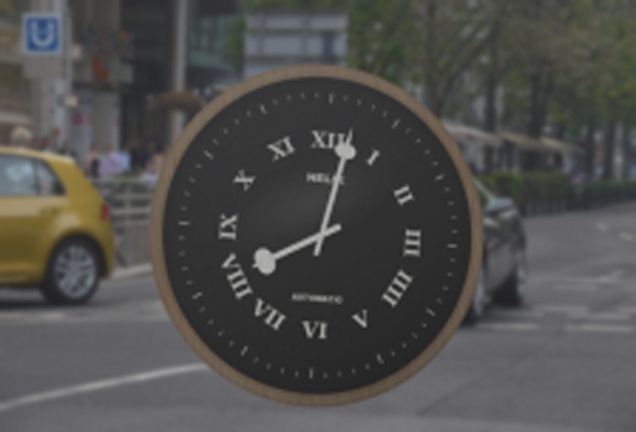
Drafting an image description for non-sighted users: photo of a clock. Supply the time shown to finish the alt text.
8:02
